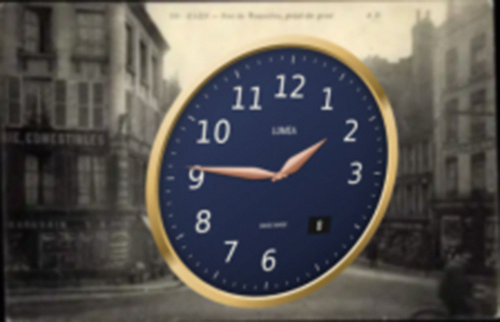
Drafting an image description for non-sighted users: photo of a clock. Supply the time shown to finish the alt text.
1:46
